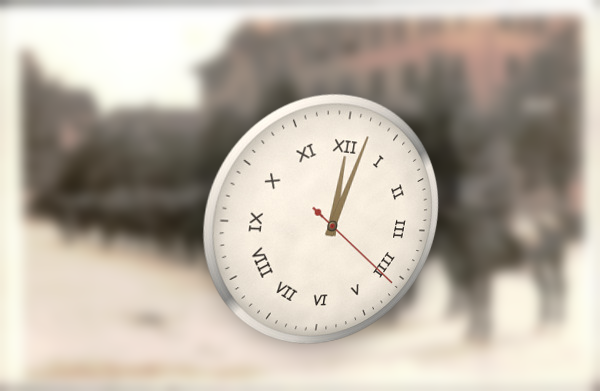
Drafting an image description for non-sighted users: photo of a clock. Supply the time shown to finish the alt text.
12:02:21
